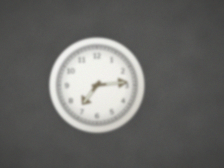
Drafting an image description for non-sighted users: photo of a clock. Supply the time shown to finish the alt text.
7:14
